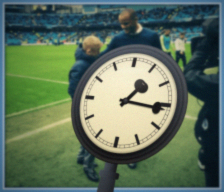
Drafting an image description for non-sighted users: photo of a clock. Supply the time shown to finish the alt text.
1:16
